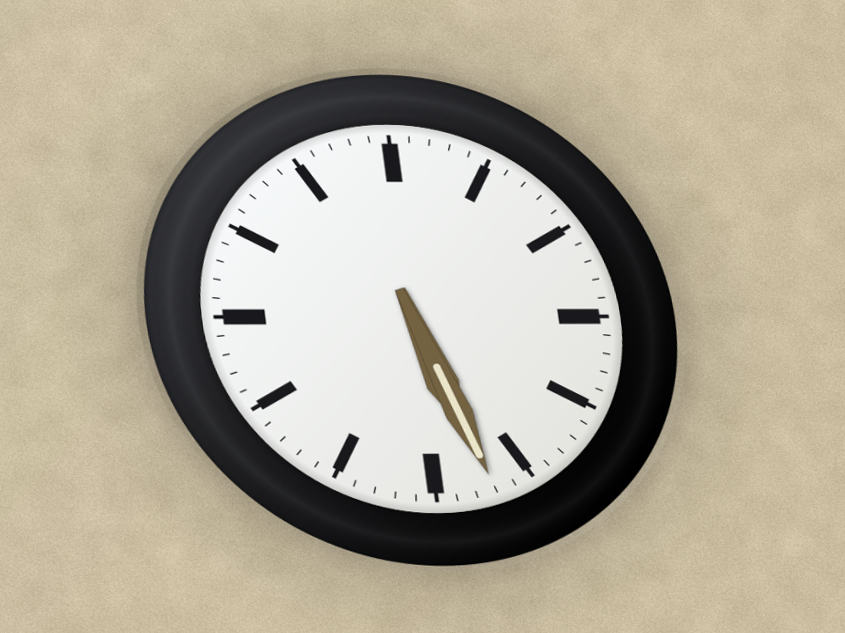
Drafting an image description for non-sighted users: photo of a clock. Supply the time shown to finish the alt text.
5:27
